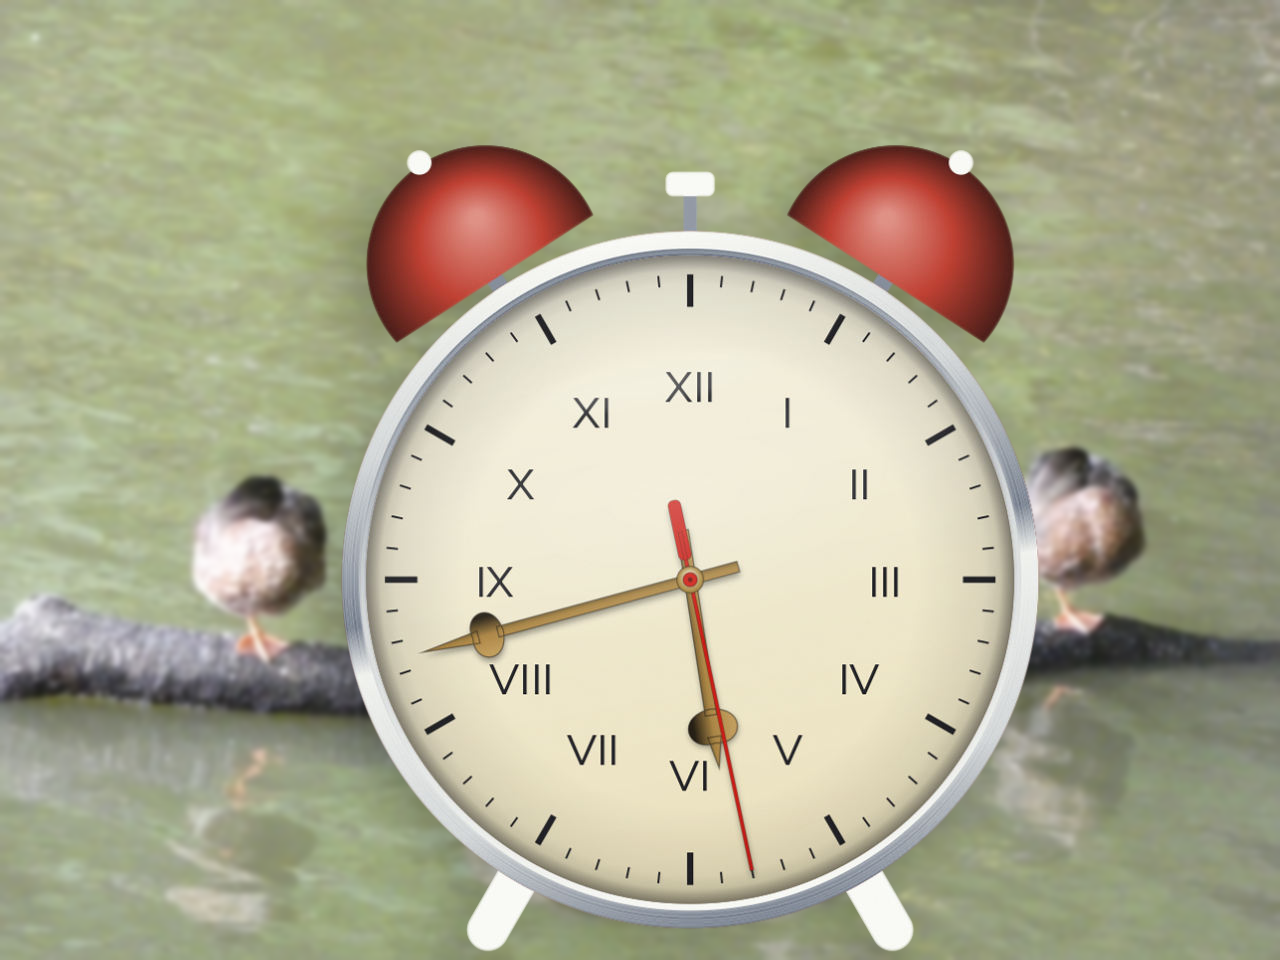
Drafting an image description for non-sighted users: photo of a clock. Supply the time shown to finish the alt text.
5:42:28
